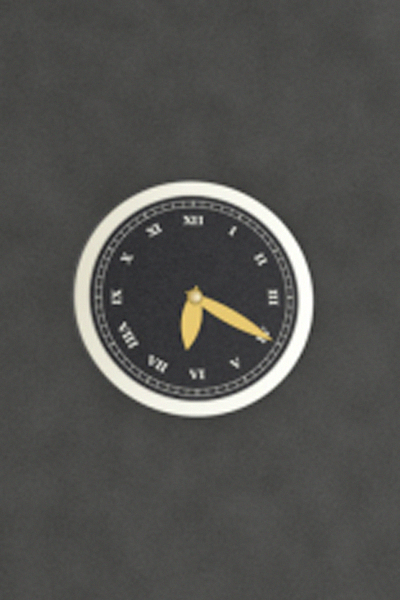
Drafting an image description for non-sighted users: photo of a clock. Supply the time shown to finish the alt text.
6:20
